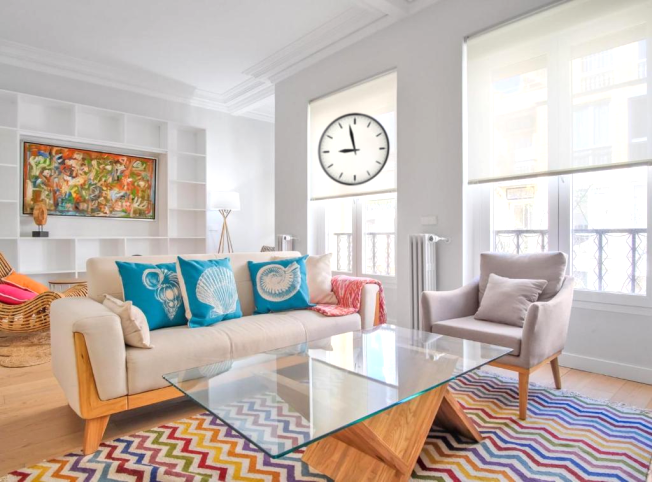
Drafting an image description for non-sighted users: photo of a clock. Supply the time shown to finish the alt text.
8:58
